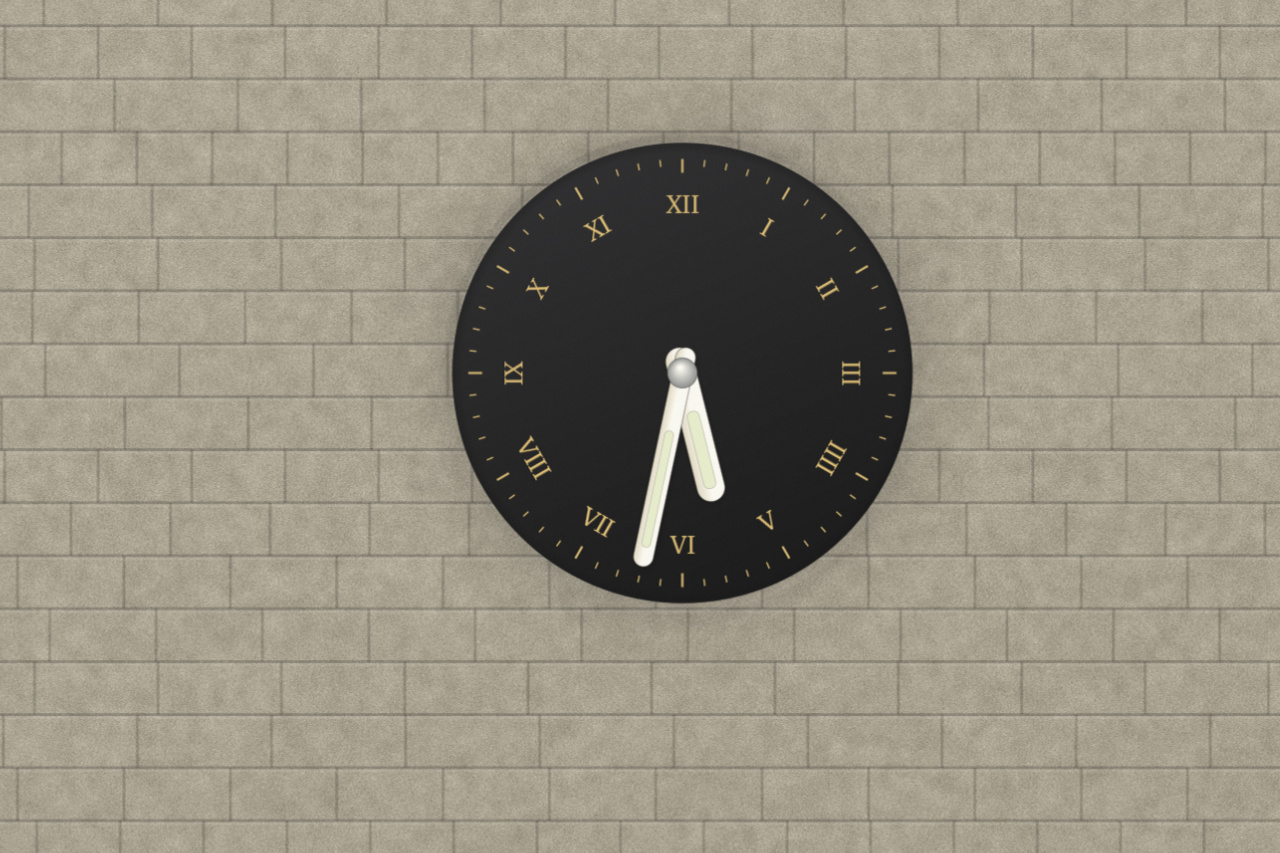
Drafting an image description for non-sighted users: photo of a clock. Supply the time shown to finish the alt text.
5:32
